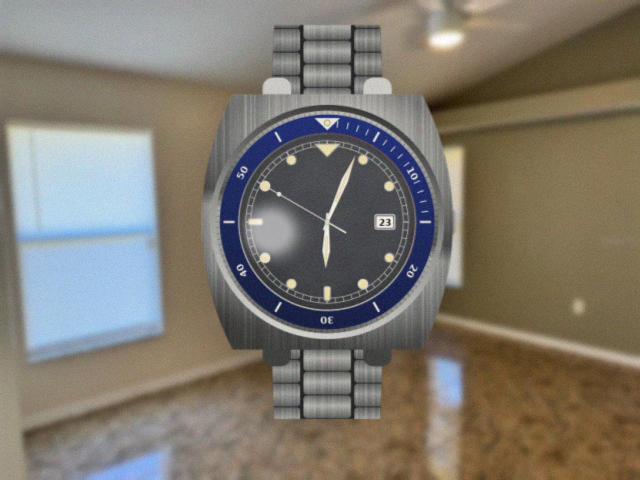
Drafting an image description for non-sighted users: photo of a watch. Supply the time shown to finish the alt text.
6:03:50
